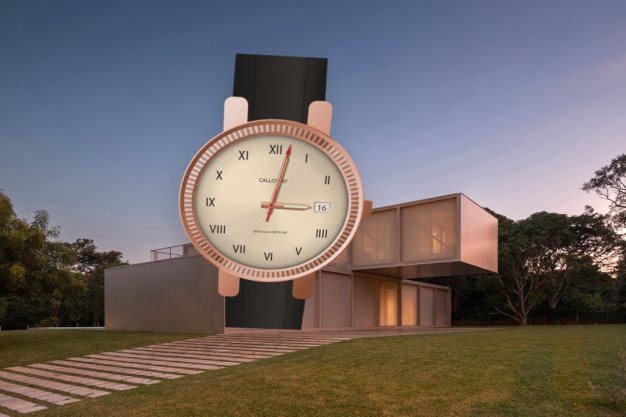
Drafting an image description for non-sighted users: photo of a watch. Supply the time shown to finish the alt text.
3:02:02
